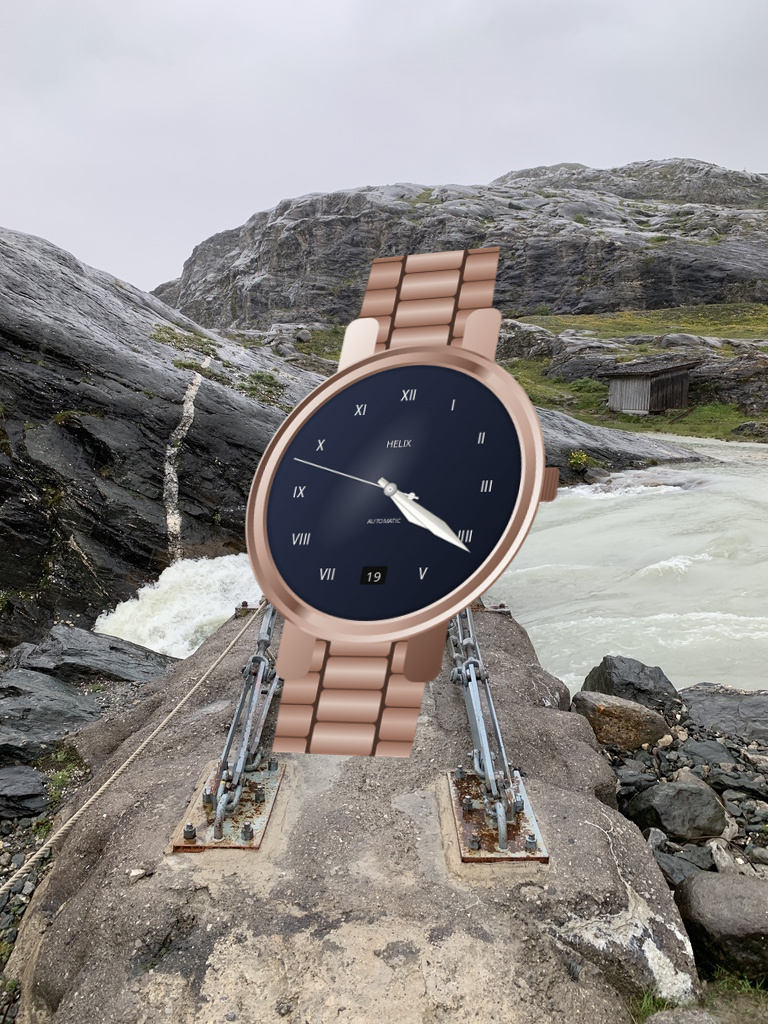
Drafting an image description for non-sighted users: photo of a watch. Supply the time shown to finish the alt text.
4:20:48
